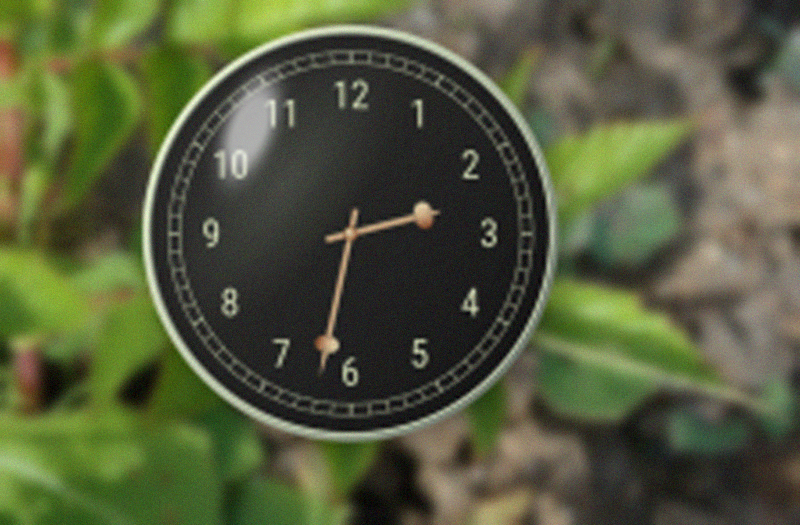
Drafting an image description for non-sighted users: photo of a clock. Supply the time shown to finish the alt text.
2:32
